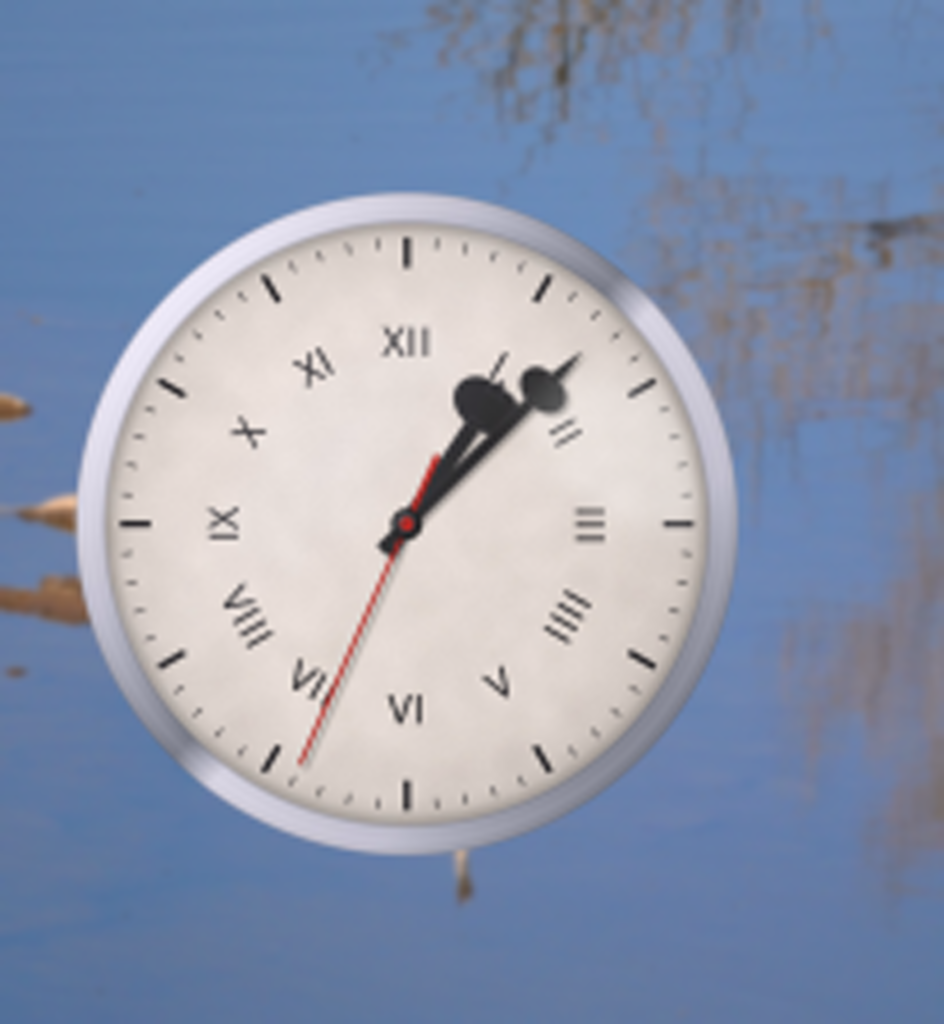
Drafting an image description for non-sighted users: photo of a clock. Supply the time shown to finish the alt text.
1:07:34
